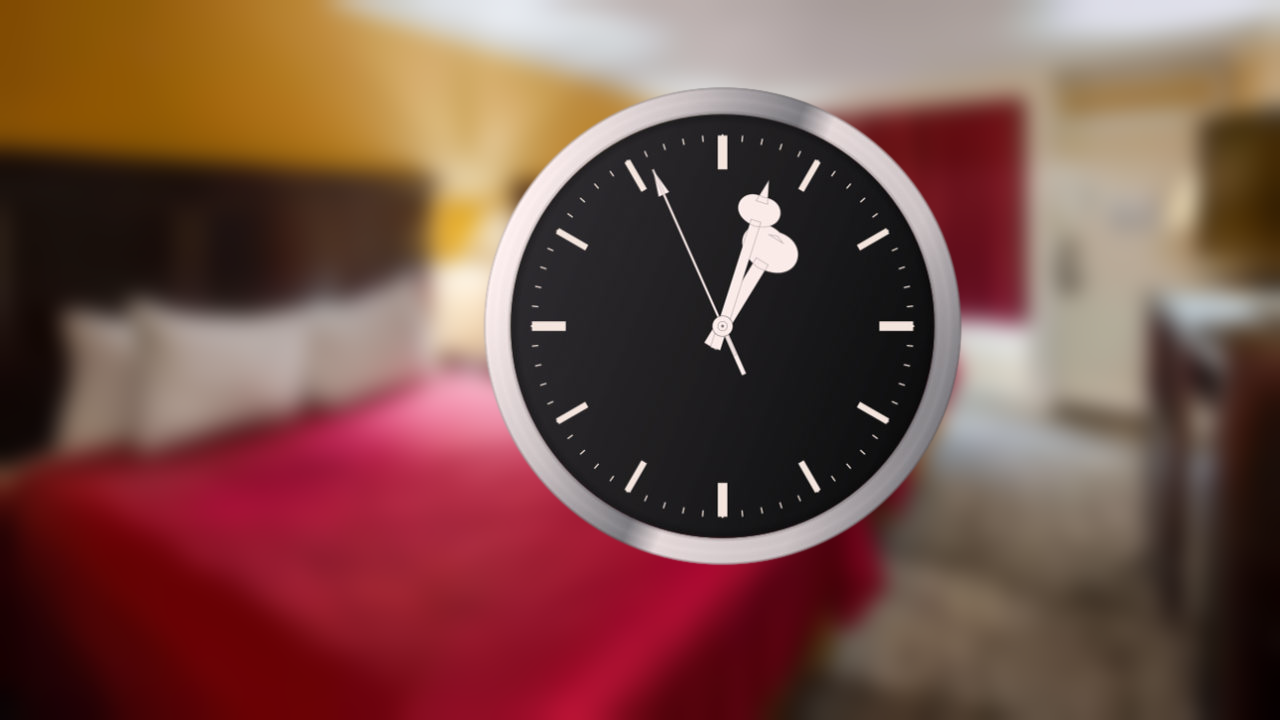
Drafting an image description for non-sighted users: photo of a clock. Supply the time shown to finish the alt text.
1:02:56
